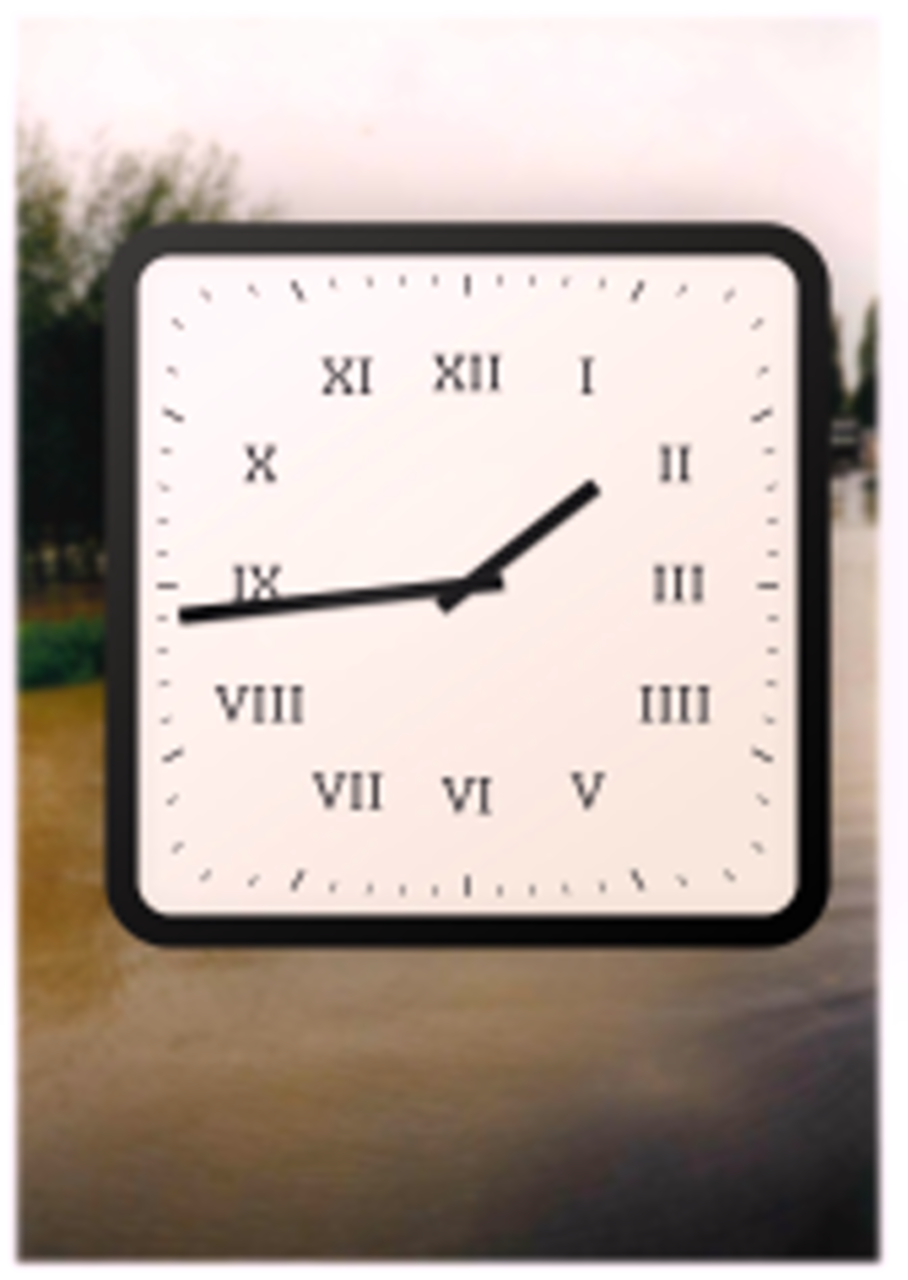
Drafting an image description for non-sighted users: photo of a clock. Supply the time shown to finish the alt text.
1:44
